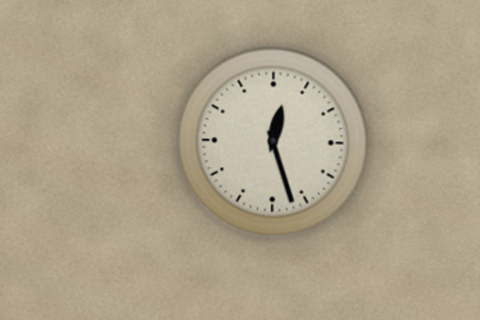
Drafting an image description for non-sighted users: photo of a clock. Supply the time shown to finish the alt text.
12:27
